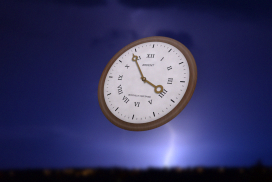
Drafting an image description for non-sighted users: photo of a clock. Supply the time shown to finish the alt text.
3:54
